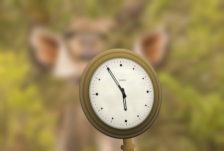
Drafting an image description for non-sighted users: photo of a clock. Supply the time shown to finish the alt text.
5:55
